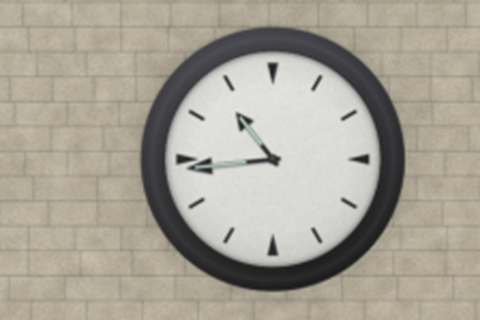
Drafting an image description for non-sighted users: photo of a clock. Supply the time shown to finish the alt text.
10:44
